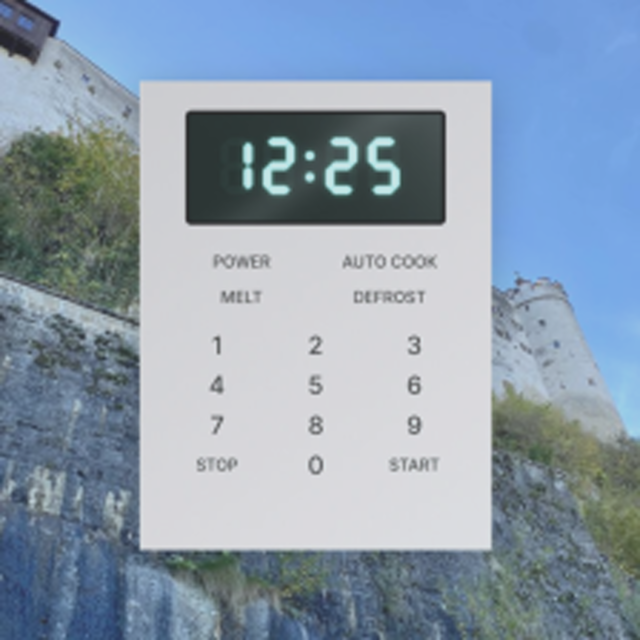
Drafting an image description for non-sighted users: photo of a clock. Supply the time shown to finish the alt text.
12:25
